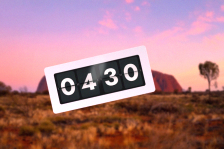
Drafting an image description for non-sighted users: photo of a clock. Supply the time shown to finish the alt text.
4:30
